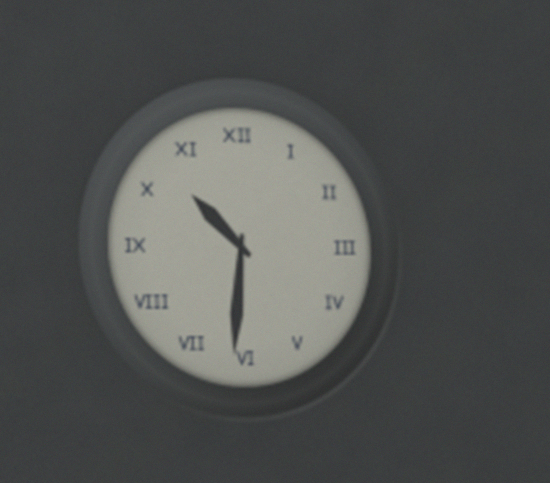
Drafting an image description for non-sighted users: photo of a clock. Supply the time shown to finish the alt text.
10:31
